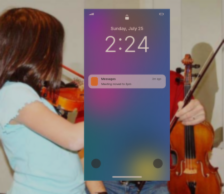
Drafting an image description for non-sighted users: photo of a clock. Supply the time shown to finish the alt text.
2:24
